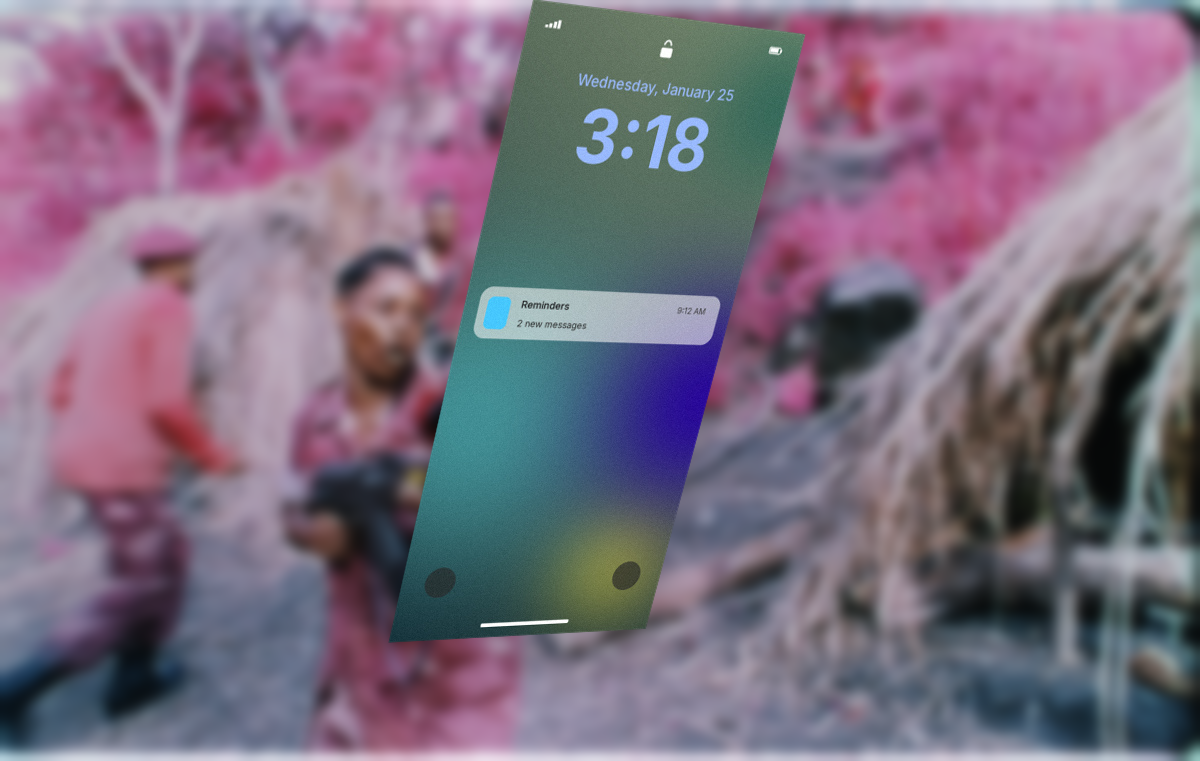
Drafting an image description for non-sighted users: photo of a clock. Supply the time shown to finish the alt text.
3:18
